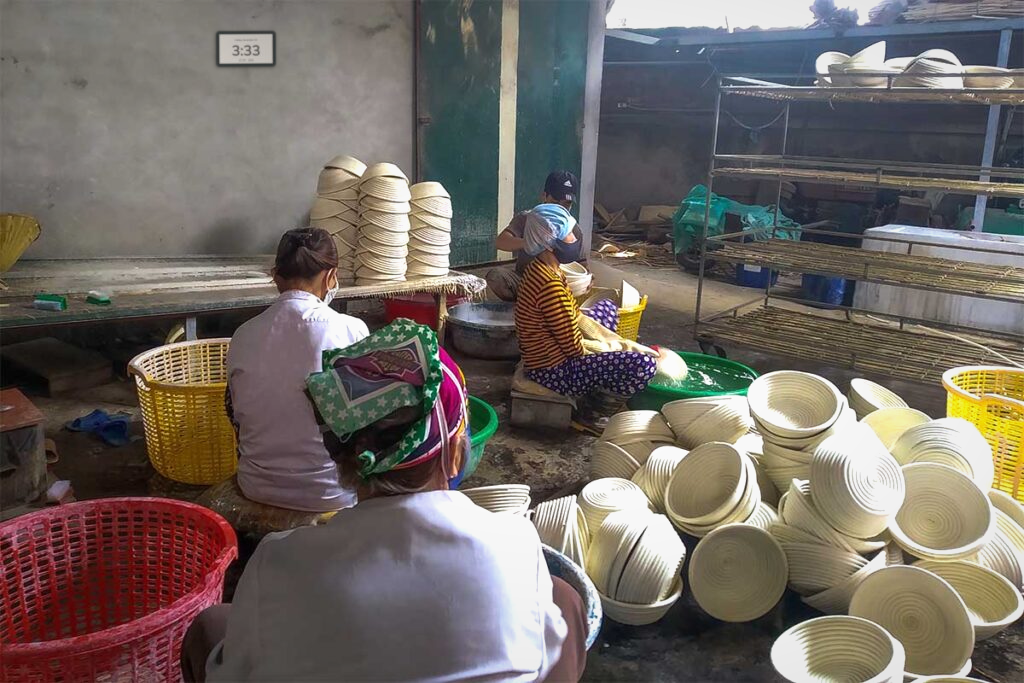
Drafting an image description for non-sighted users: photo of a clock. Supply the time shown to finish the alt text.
3:33
